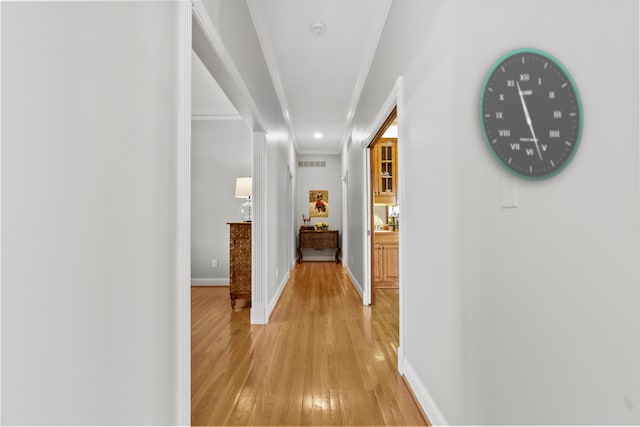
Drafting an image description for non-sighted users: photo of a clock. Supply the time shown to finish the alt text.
11:27
